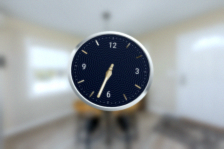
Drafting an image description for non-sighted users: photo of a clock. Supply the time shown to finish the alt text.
6:33
